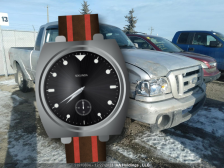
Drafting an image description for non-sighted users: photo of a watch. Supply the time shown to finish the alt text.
7:40
